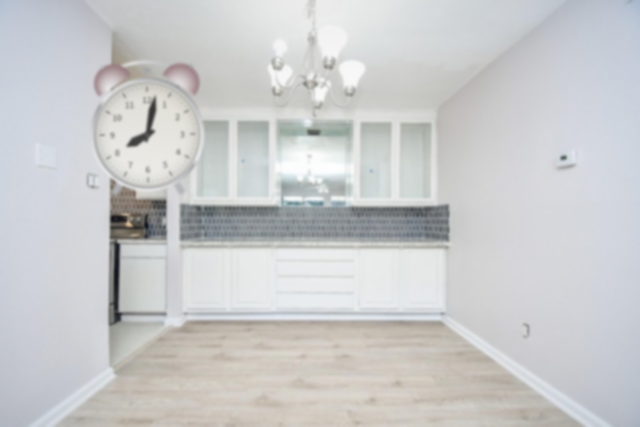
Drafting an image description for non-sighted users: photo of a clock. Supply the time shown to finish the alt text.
8:02
